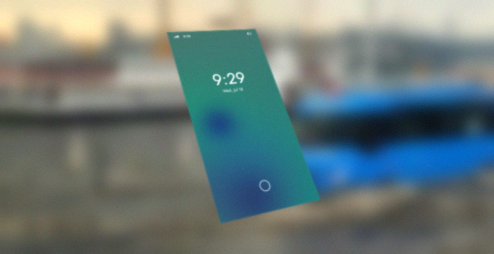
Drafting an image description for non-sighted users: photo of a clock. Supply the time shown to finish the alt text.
9:29
